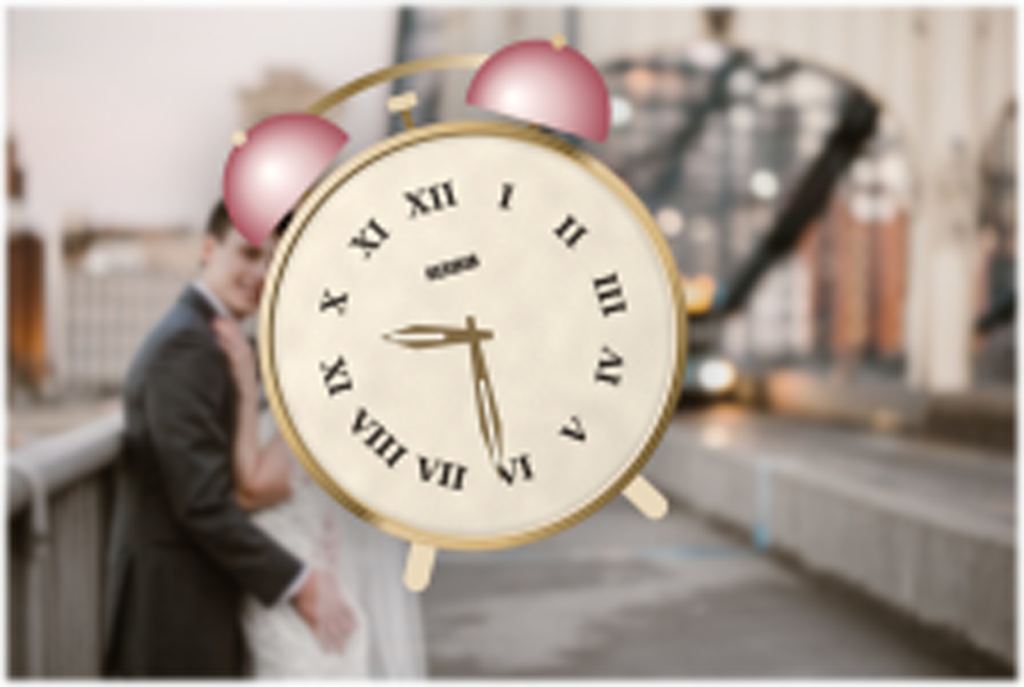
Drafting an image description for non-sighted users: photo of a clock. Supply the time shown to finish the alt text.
9:31
